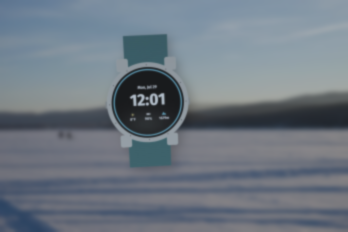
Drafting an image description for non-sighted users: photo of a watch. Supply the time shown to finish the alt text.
12:01
